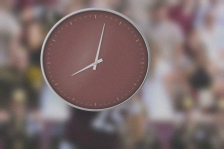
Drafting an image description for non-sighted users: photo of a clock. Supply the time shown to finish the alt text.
8:02
